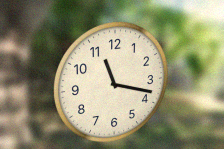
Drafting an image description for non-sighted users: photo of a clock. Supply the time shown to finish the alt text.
11:18
